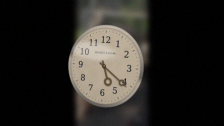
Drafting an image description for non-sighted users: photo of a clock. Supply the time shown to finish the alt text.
5:21
